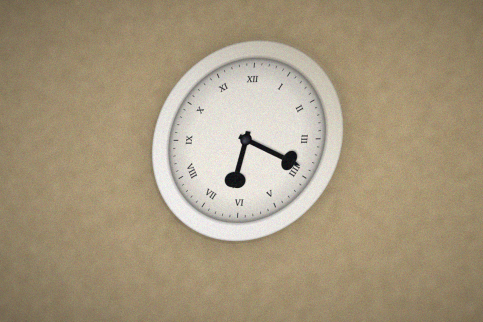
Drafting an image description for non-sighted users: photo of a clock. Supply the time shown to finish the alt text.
6:19
